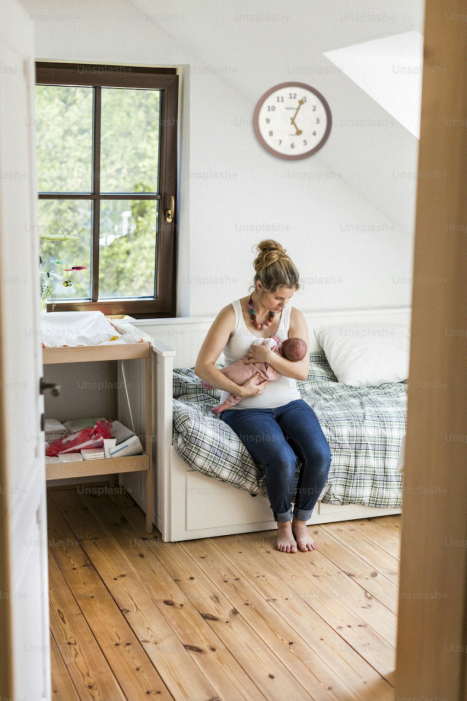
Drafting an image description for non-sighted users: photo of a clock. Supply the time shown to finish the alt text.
5:04
